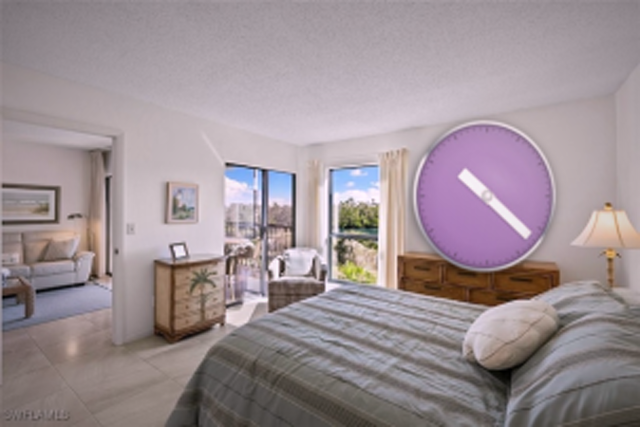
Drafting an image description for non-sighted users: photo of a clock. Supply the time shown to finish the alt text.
10:22
